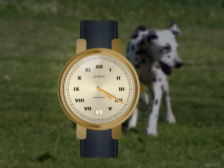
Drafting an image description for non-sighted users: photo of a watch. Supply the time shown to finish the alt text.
4:20
